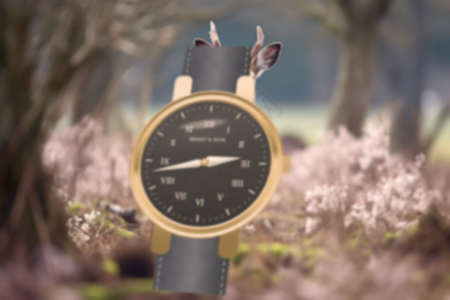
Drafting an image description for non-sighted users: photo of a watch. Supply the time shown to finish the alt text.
2:43
